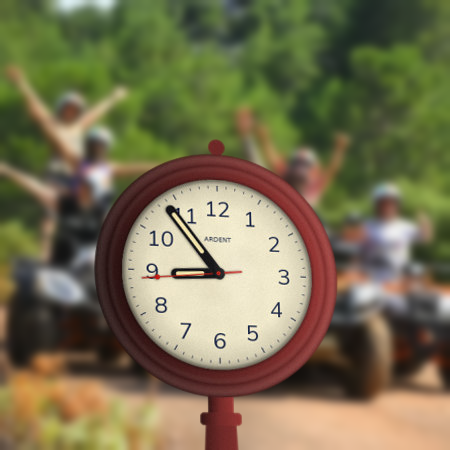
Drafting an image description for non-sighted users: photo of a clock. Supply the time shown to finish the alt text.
8:53:44
